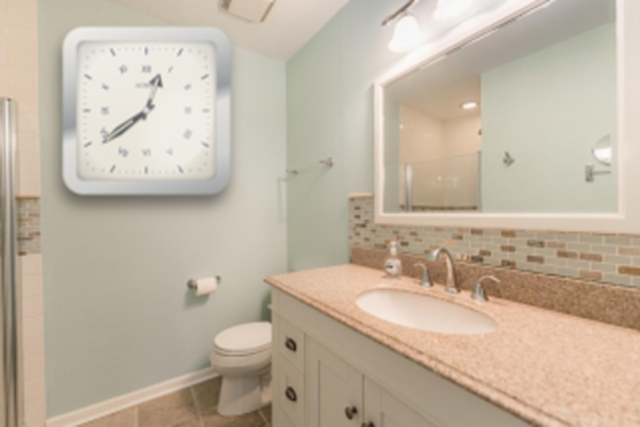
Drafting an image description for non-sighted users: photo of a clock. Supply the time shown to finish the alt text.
12:39
